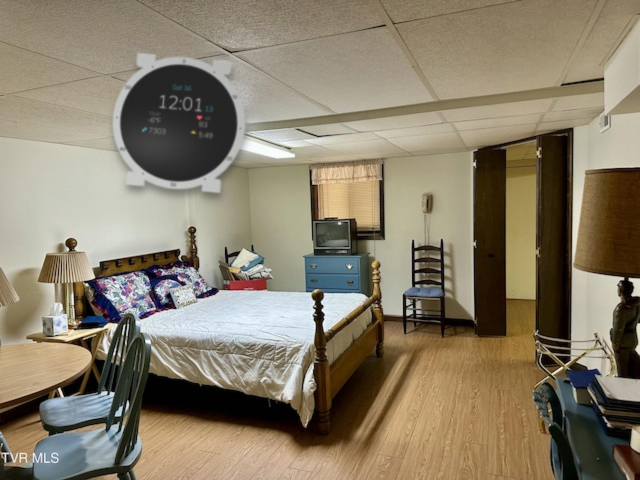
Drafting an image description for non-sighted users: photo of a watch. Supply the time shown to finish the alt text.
12:01
